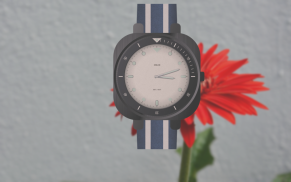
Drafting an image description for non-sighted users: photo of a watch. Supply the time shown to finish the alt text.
3:12
